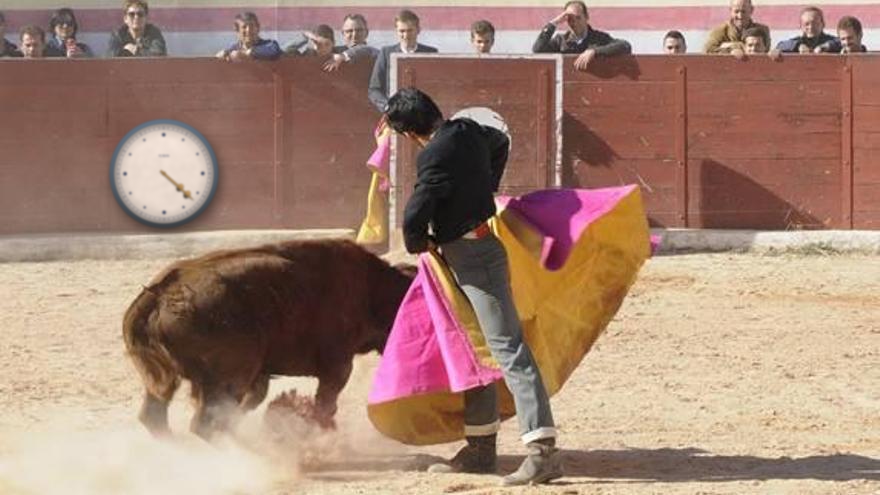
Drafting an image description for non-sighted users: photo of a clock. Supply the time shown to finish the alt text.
4:22
